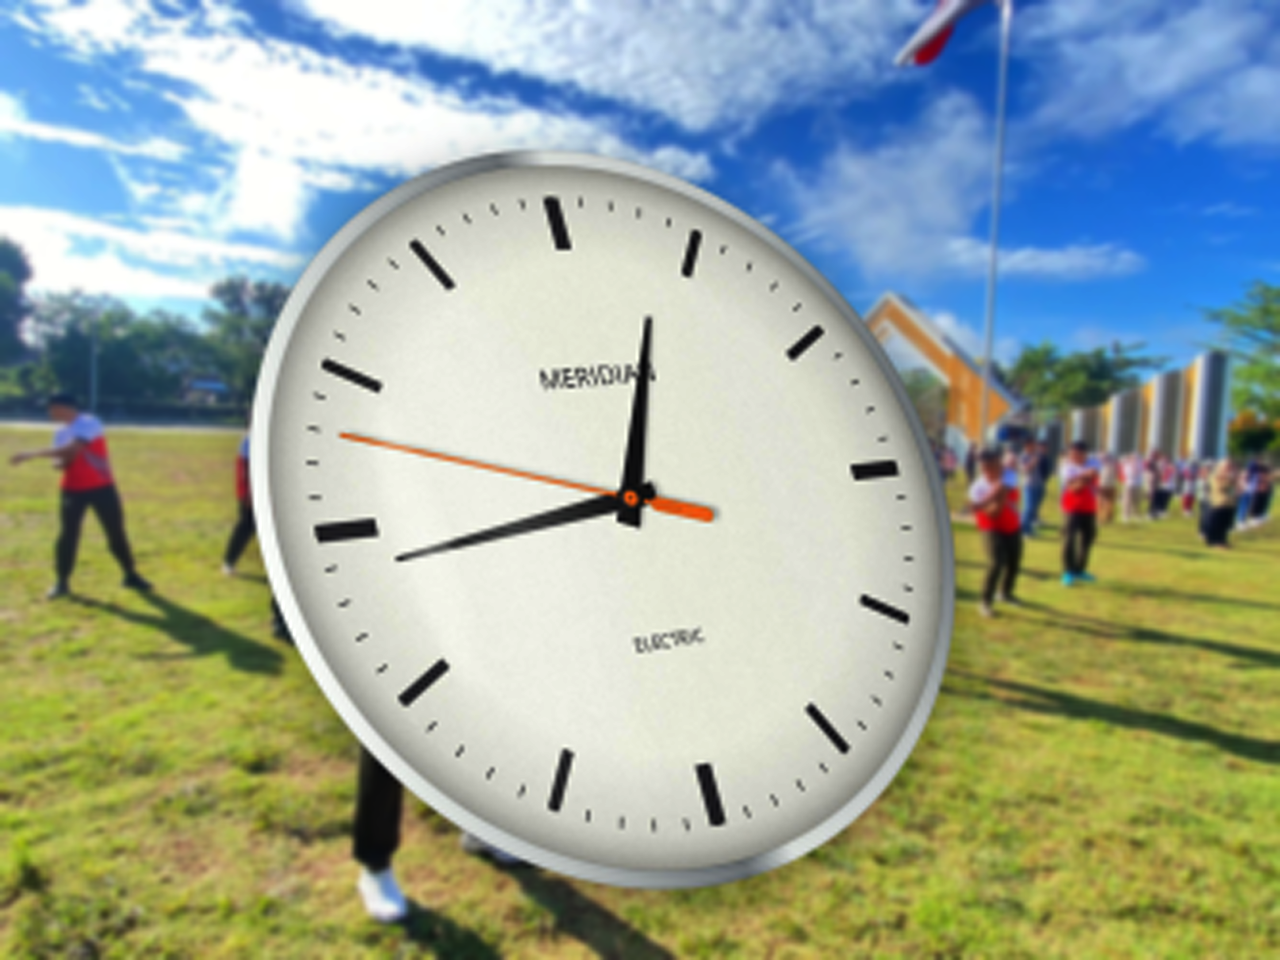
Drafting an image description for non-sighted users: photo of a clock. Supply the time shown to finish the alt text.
12:43:48
